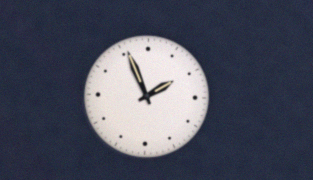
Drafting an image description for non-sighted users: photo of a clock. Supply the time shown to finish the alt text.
1:56
